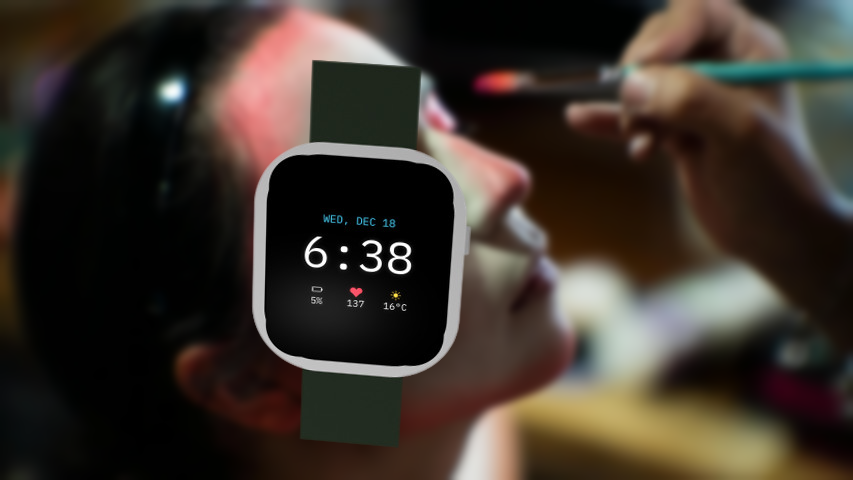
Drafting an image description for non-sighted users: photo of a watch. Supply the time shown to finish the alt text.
6:38
